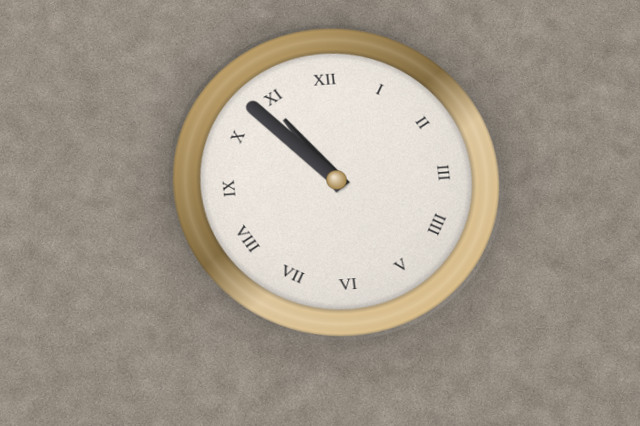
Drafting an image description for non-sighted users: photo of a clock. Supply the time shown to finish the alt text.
10:53
